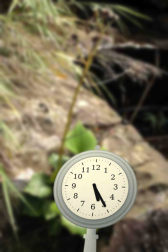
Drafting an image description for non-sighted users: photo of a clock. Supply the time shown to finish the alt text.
5:25
